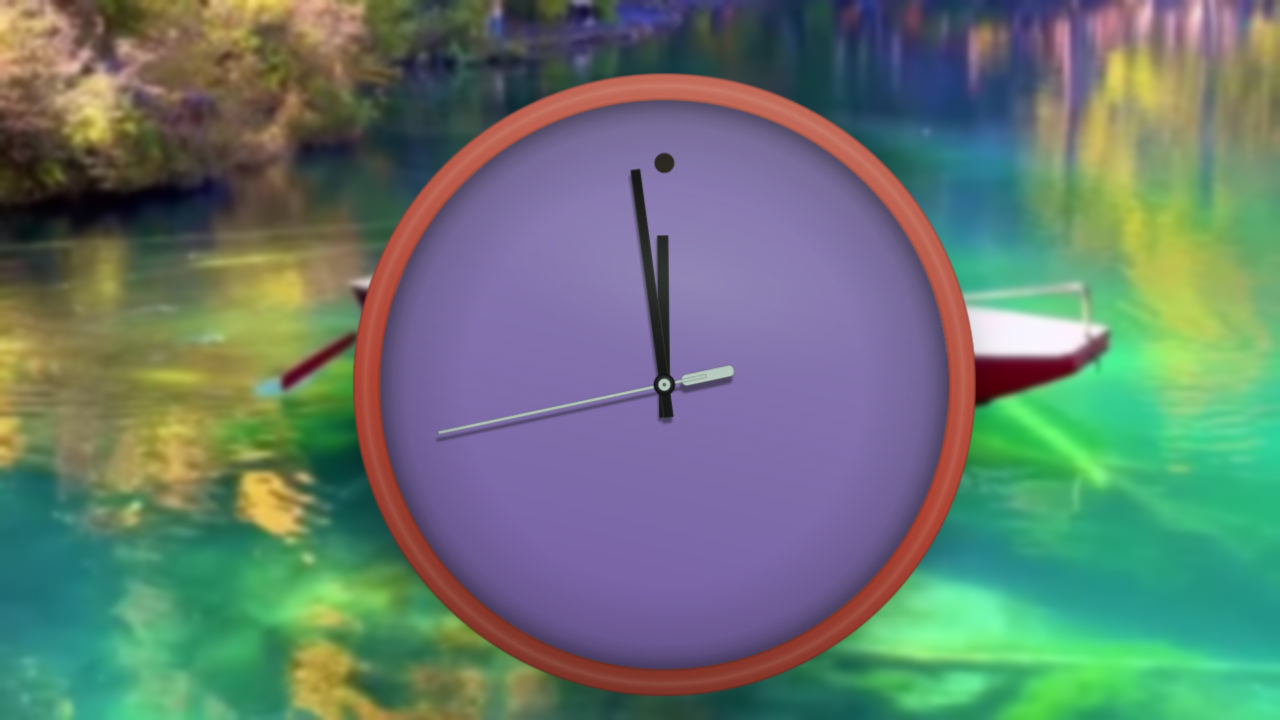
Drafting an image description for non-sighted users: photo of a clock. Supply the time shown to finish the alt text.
11:58:43
